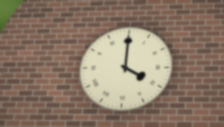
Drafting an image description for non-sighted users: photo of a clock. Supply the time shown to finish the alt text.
4:00
